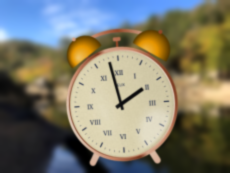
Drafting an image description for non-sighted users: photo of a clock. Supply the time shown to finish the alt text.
1:58
